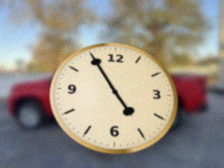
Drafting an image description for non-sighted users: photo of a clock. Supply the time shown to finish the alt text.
4:55
